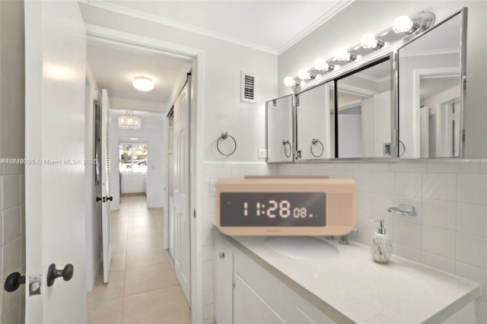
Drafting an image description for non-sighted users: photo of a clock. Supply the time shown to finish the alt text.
11:28
